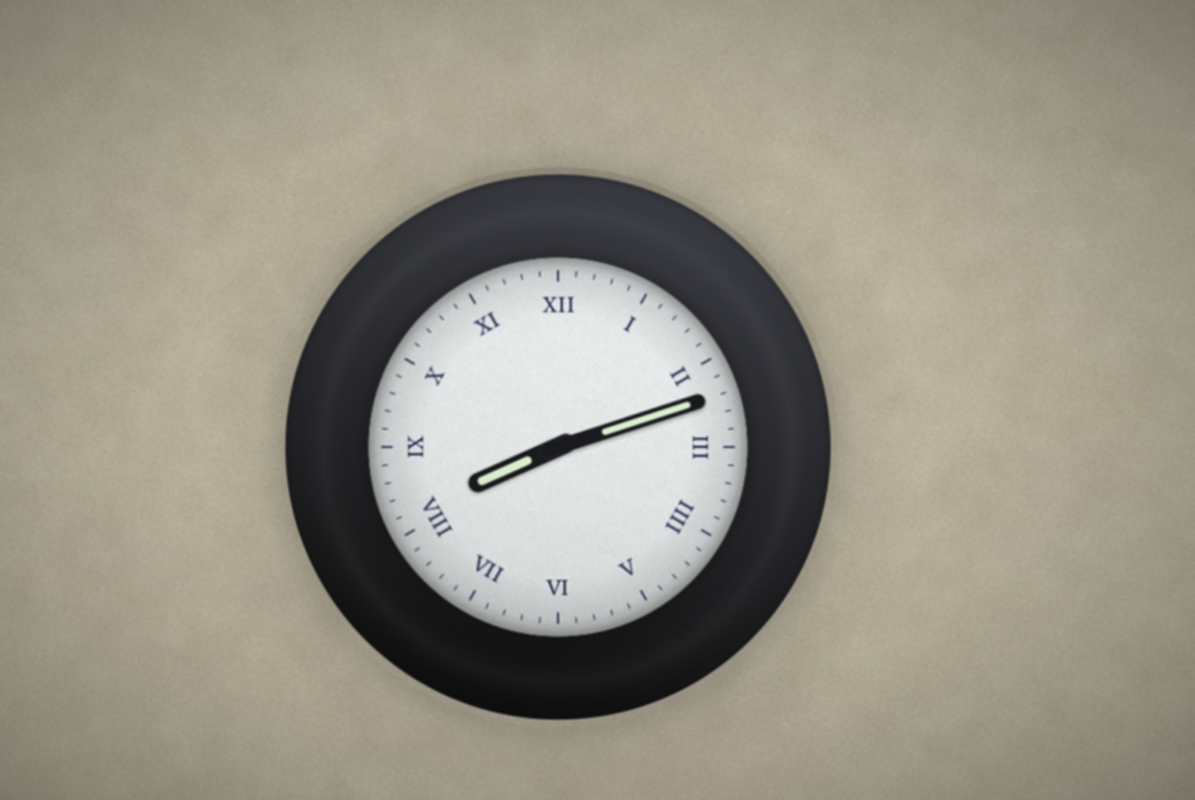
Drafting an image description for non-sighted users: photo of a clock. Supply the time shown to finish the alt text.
8:12
